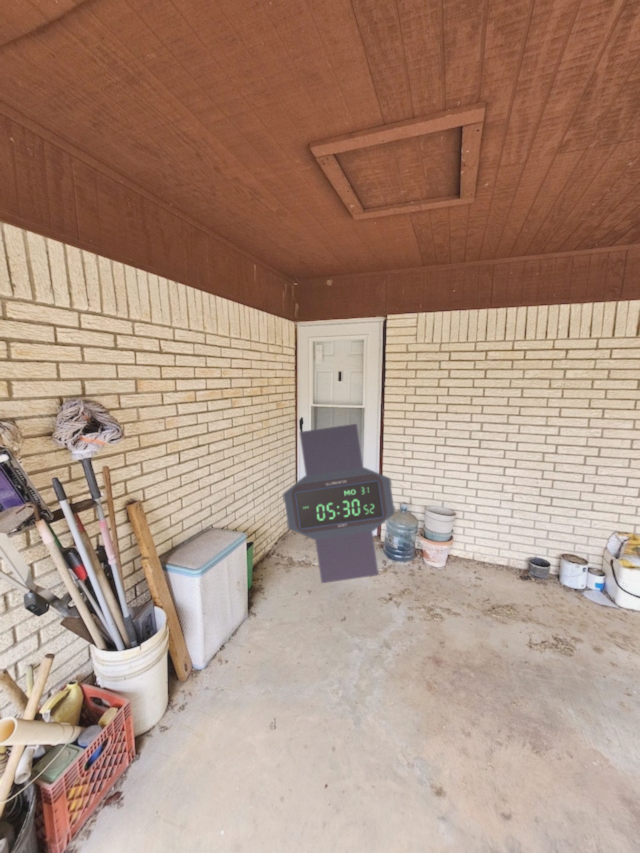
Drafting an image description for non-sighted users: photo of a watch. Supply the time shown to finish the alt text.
5:30:52
